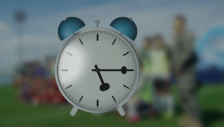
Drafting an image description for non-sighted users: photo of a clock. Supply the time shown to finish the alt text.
5:15
